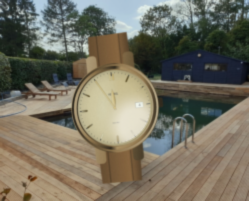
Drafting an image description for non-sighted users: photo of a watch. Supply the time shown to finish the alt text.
11:55
